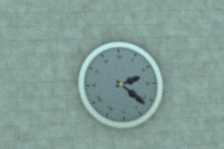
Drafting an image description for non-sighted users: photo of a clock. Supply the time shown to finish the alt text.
2:22
